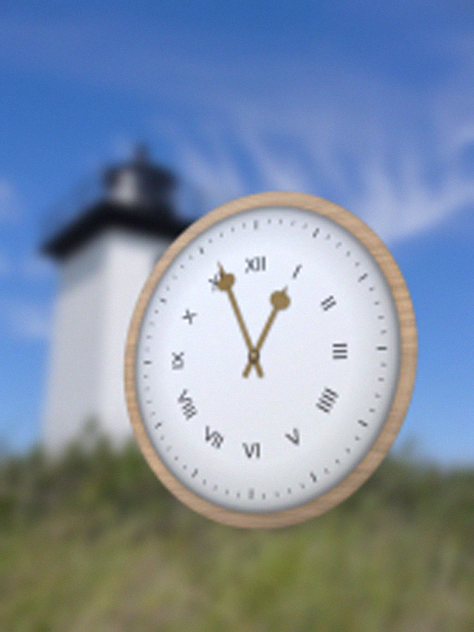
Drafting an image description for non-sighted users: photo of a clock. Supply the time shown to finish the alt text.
12:56
